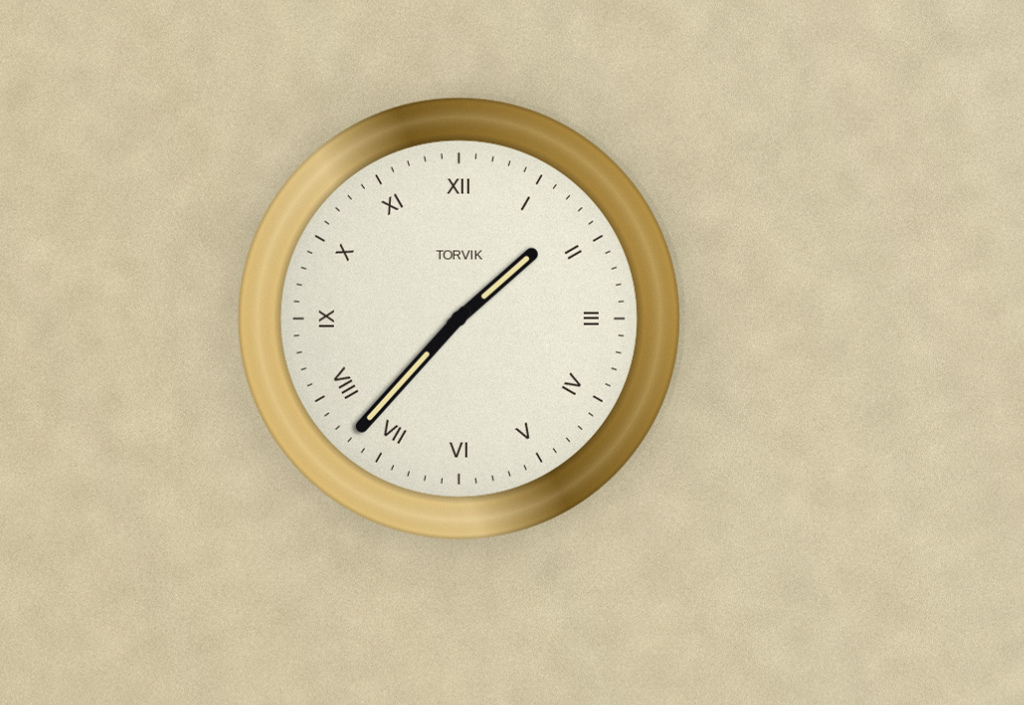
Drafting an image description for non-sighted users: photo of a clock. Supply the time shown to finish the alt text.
1:37
